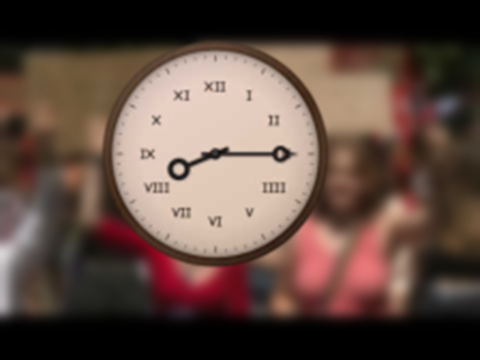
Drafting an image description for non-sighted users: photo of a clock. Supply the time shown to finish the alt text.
8:15
